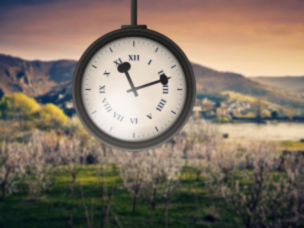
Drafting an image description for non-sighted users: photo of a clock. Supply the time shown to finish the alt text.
11:12
